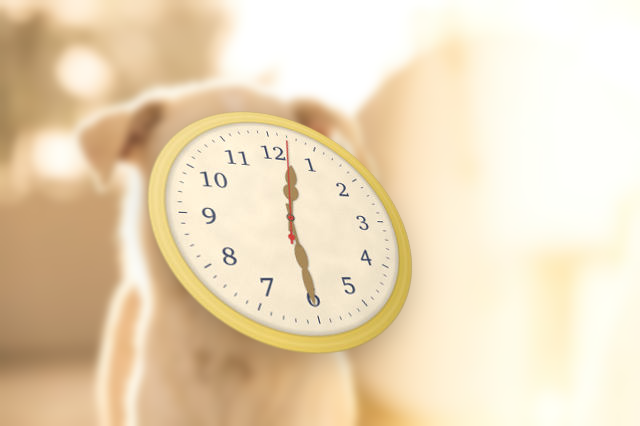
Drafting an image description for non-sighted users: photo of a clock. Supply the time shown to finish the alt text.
12:30:02
